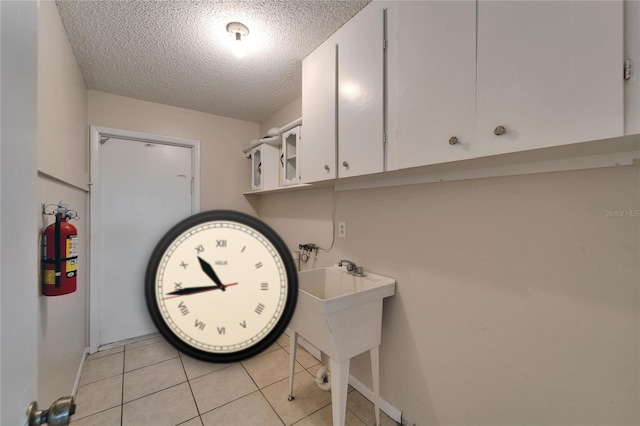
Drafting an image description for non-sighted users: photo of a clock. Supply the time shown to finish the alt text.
10:43:43
